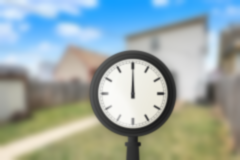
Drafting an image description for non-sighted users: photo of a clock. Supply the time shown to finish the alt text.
12:00
